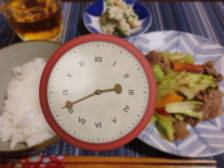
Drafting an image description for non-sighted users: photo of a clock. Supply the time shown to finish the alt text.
2:41
